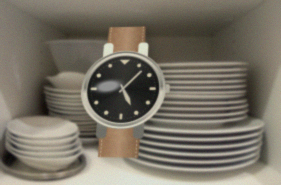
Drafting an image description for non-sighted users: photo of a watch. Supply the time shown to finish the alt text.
5:07
